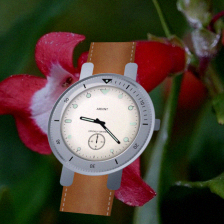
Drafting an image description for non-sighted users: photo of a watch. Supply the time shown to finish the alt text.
9:22
